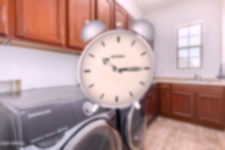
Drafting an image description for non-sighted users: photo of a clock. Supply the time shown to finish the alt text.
10:15
